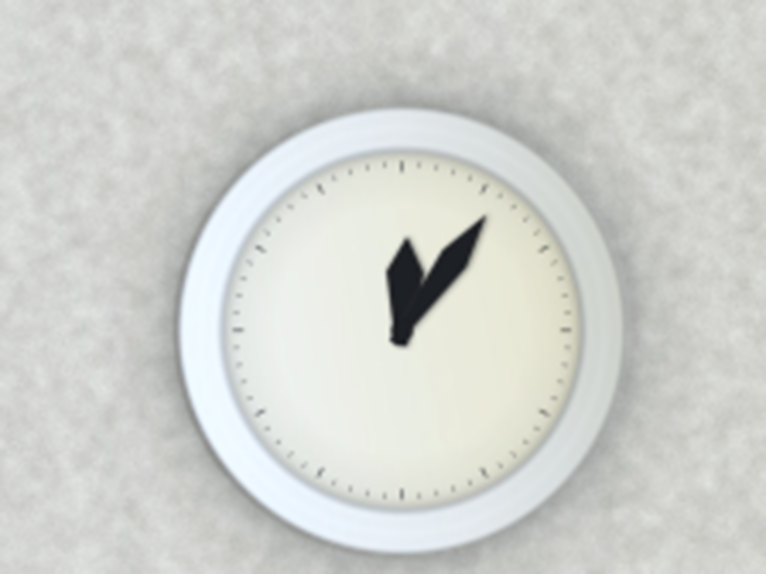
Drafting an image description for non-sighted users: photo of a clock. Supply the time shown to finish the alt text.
12:06
